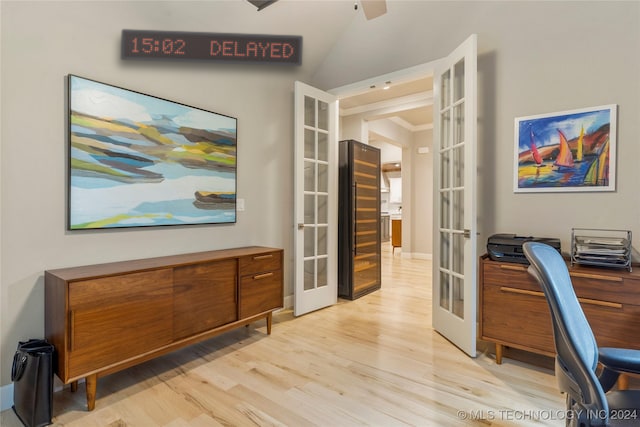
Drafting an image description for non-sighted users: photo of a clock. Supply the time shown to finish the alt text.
15:02
